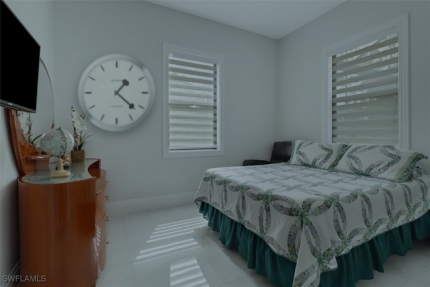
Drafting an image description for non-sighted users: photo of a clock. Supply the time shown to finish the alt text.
1:22
